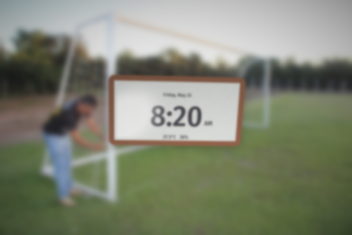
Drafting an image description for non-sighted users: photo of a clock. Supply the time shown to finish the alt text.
8:20
